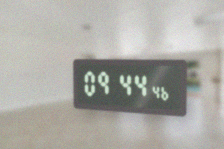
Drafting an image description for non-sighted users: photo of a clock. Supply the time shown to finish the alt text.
9:44:46
